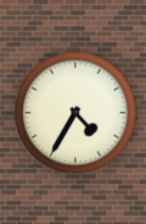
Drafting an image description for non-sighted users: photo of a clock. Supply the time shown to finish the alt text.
4:35
